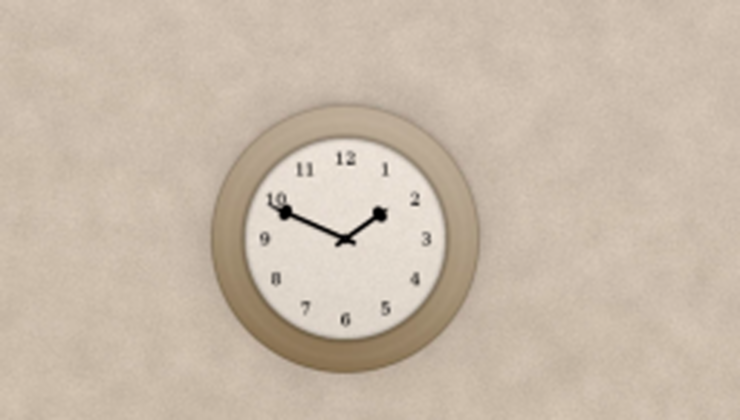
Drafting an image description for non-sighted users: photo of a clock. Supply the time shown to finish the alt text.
1:49
